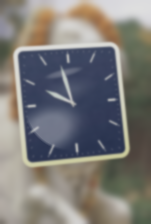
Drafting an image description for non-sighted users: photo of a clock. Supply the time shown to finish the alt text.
9:58
